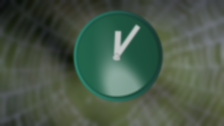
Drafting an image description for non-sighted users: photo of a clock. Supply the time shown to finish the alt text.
12:06
